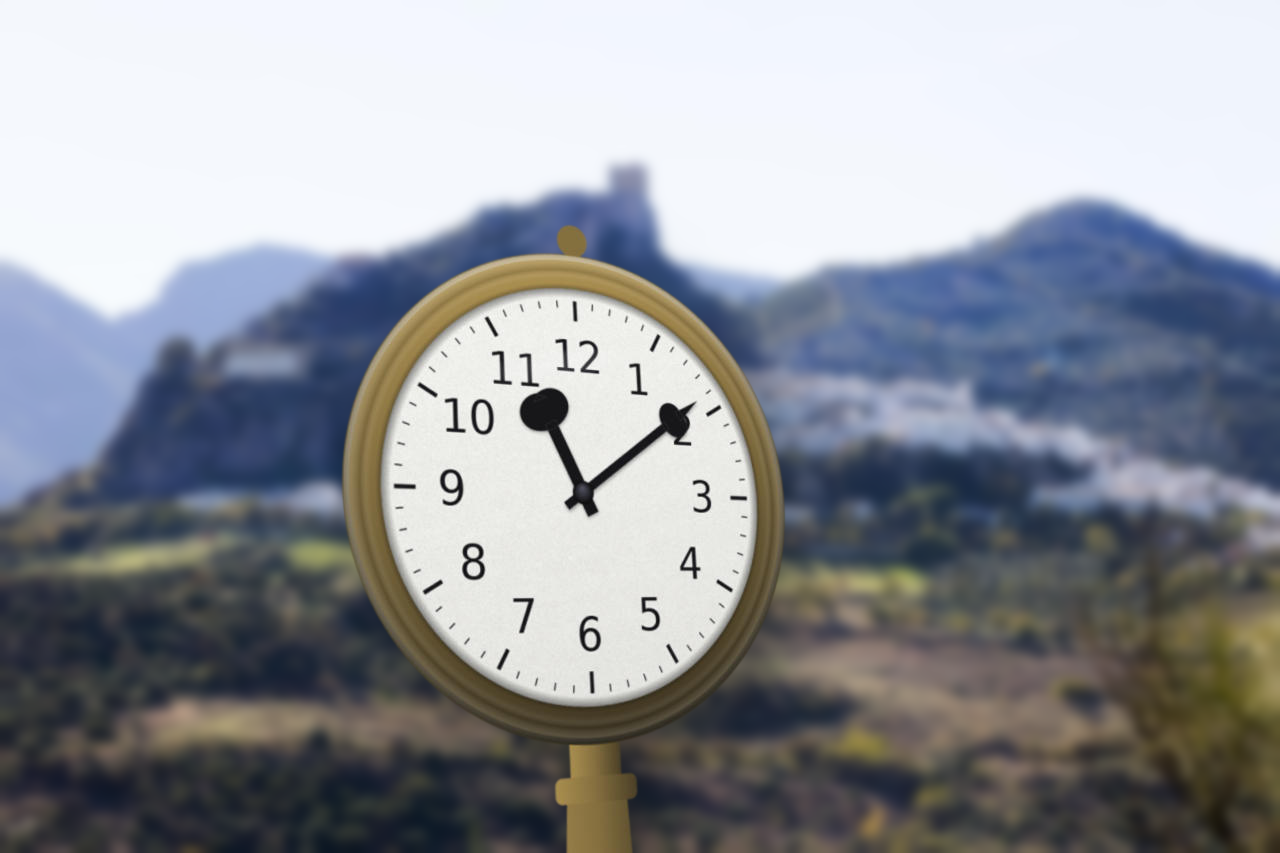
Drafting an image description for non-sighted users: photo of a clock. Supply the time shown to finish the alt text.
11:09
